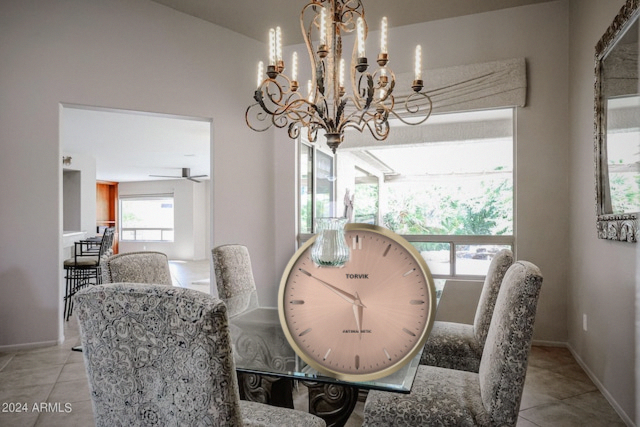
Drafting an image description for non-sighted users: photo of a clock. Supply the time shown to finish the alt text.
5:50
